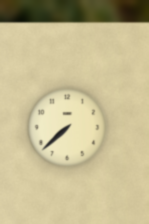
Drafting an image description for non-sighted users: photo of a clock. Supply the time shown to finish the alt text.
7:38
